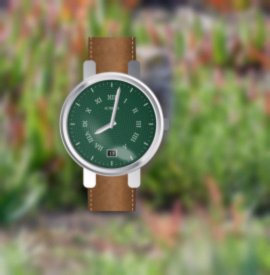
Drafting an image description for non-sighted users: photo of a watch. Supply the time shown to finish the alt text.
8:02
